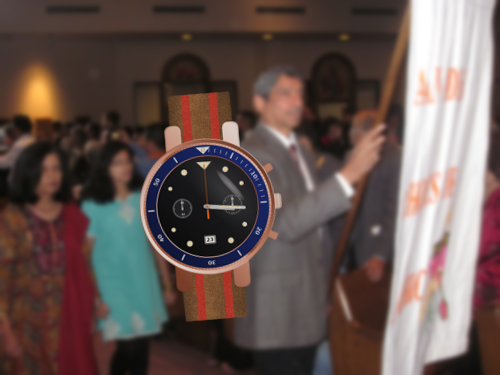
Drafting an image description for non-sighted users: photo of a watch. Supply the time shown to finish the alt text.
3:16
